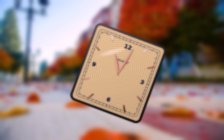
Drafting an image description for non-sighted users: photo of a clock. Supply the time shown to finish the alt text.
11:02
